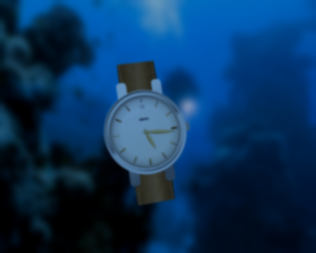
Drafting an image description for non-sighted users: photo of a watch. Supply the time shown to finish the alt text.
5:16
